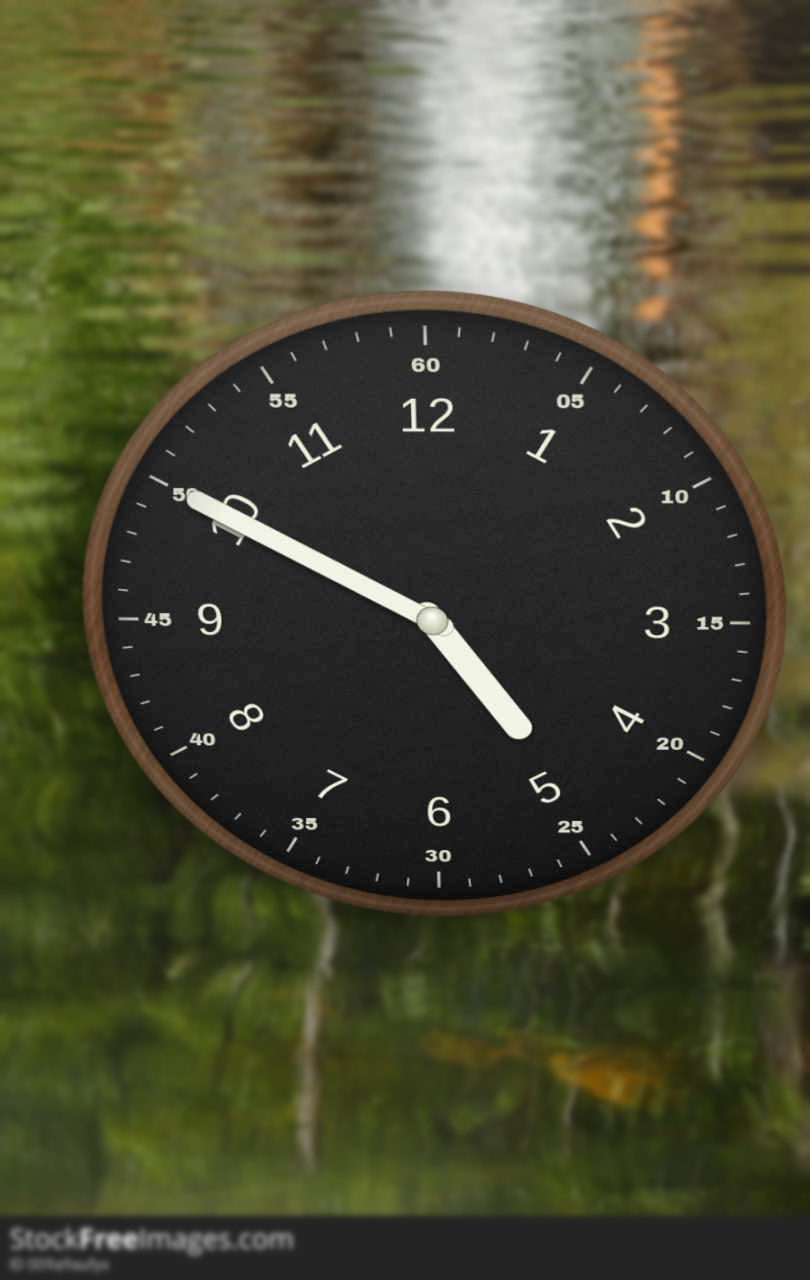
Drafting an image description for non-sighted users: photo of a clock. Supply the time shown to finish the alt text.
4:50
